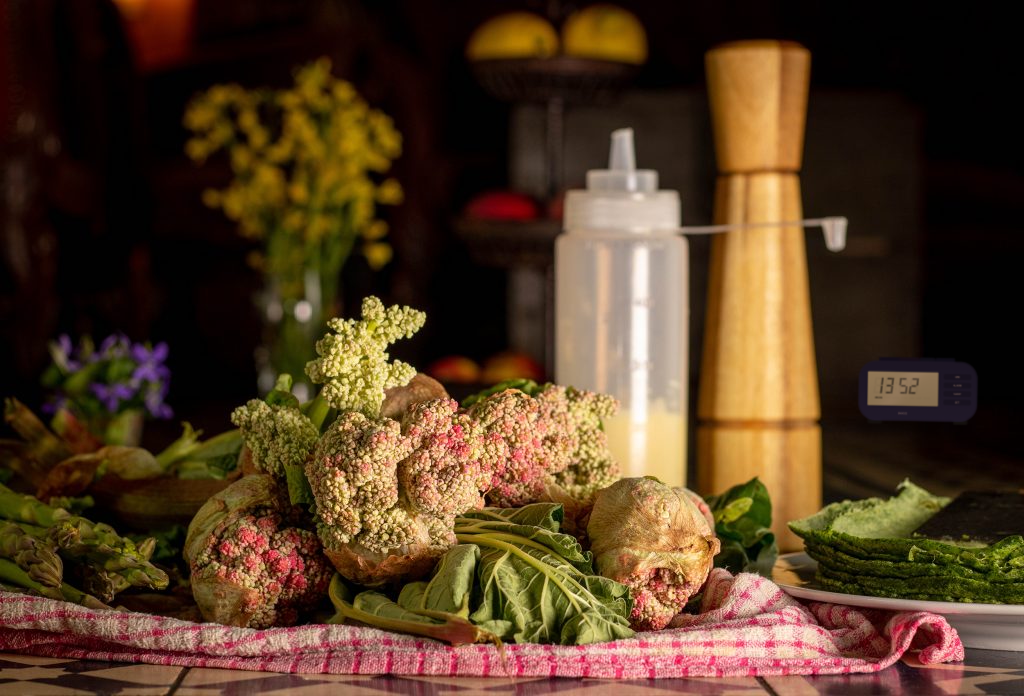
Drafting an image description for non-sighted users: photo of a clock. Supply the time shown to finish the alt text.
13:52
